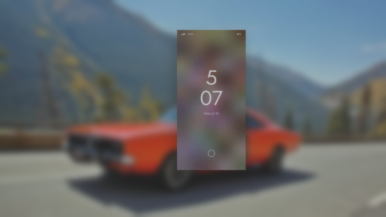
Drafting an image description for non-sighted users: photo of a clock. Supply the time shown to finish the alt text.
5:07
